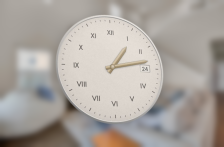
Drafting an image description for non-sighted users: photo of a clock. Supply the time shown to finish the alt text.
1:13
